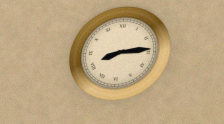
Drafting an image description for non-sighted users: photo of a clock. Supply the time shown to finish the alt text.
8:14
